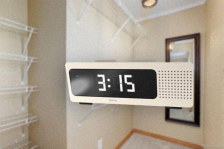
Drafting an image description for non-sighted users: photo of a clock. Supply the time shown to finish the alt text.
3:15
